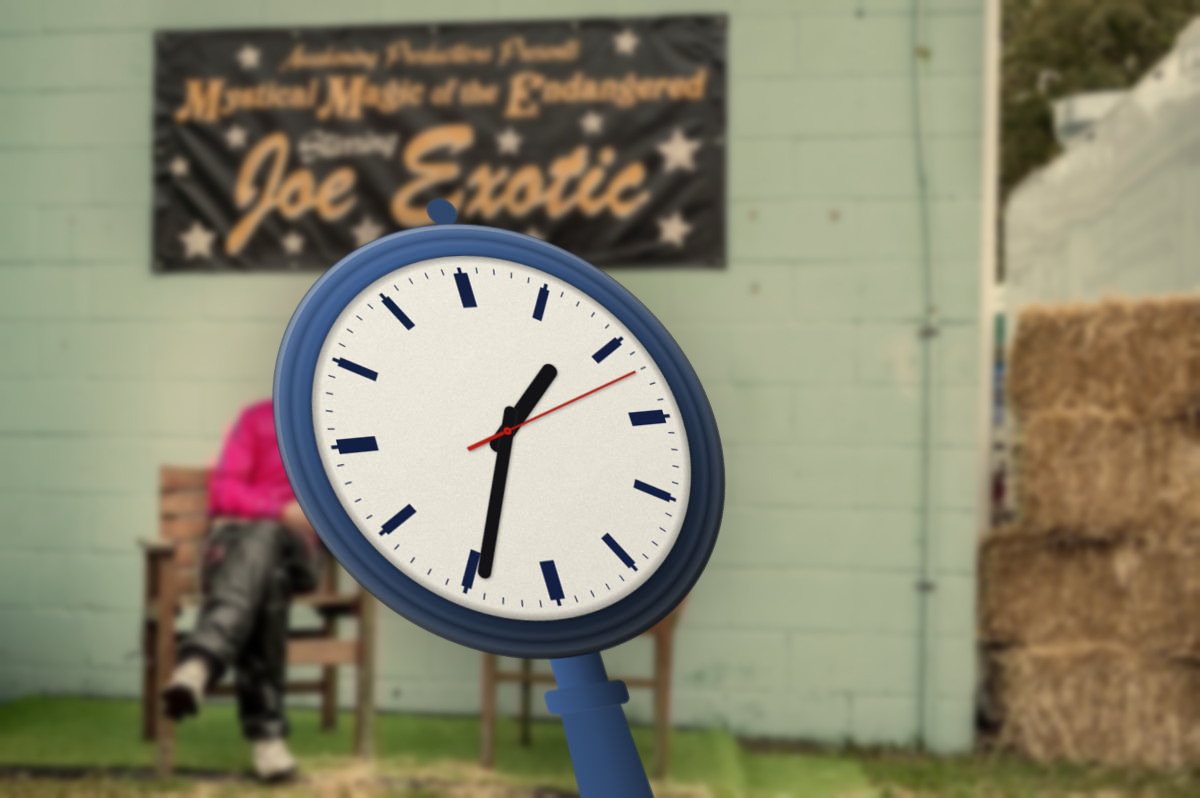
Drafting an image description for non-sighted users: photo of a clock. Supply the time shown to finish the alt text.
1:34:12
